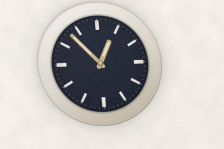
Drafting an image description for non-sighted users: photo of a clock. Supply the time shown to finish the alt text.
12:53
